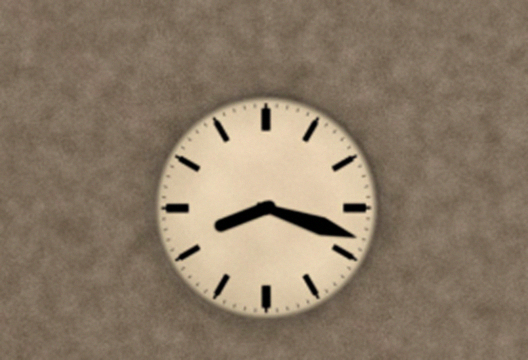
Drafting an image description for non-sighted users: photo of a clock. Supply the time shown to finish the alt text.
8:18
